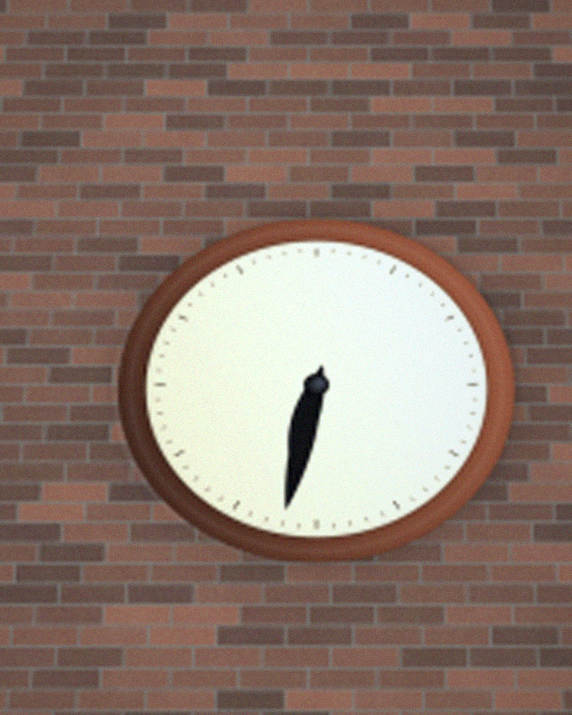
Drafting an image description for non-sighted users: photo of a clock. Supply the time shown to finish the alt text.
6:32
